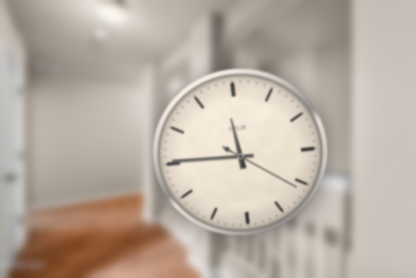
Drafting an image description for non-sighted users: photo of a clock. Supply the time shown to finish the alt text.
11:45:21
